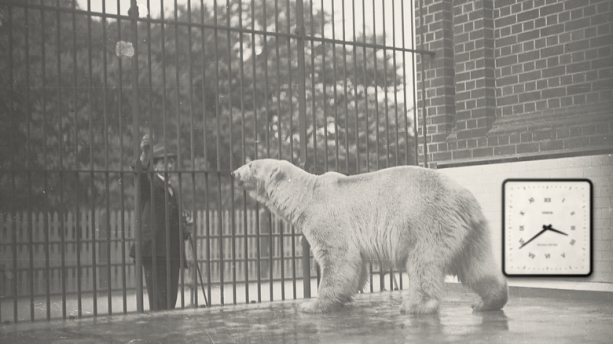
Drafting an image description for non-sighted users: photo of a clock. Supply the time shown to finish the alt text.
3:39
